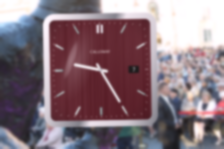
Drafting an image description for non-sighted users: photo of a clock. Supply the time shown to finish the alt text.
9:25
